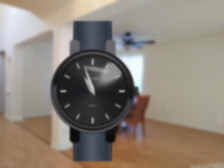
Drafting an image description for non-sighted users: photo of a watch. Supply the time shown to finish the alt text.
10:57
